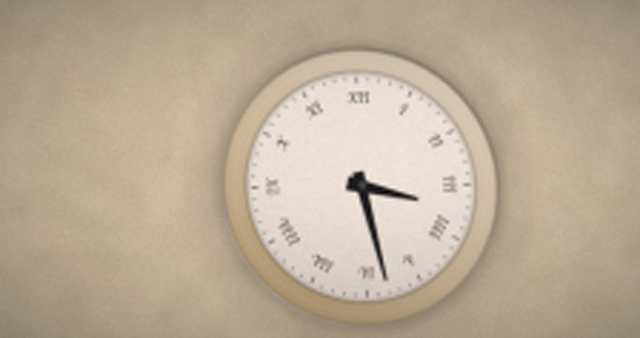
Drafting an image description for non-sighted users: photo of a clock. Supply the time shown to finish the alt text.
3:28
